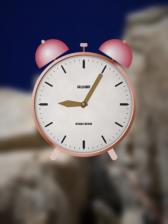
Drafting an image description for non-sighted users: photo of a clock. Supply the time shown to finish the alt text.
9:05
